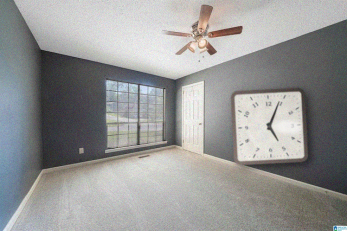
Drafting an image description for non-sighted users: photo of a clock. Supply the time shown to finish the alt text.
5:04
